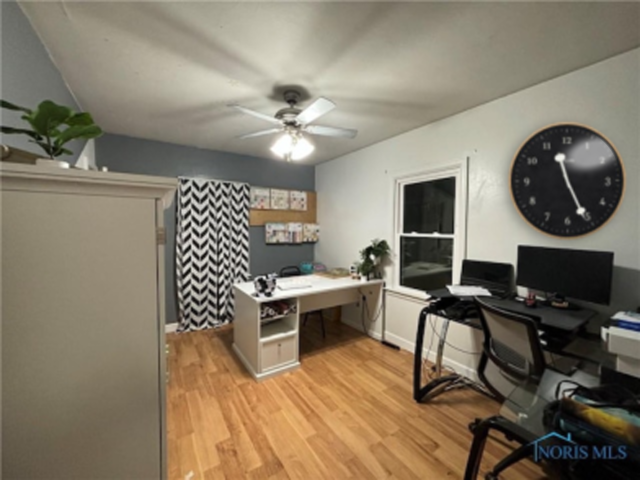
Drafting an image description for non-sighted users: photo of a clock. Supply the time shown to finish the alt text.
11:26
